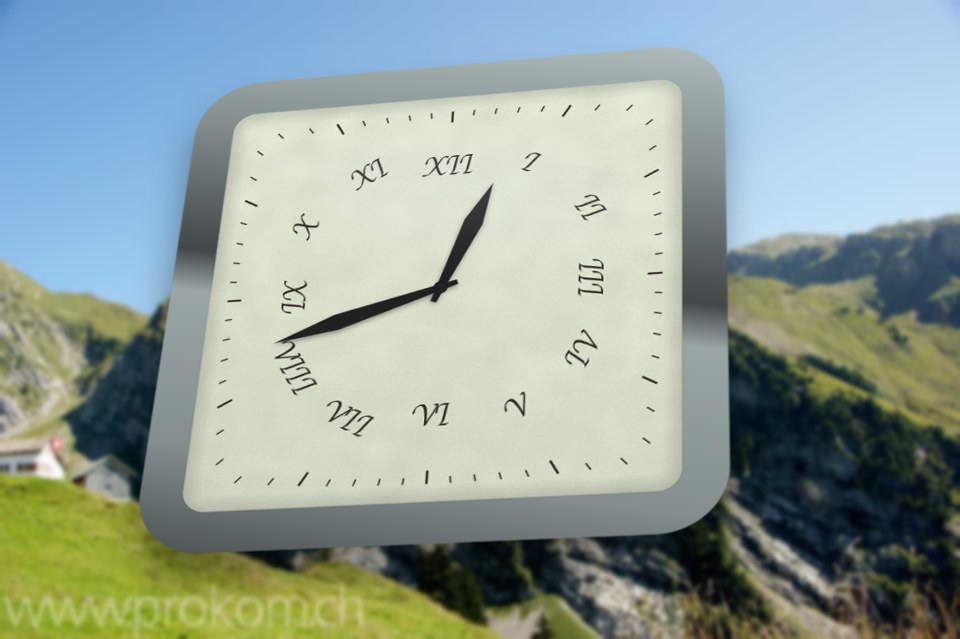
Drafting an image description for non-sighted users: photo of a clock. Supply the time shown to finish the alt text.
12:42
